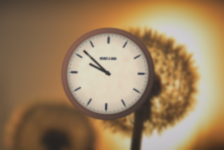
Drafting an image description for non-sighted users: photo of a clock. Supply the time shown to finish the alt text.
9:52
